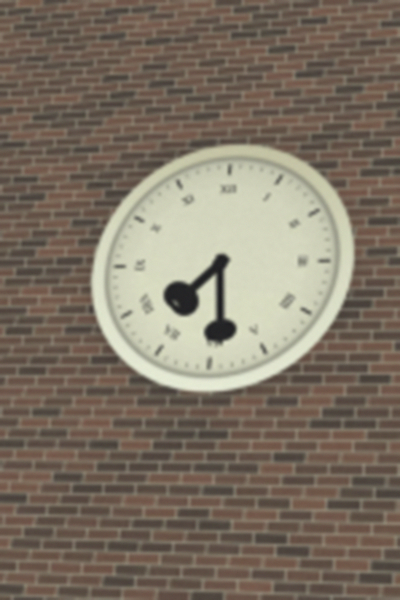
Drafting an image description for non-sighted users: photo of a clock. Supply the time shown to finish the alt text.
7:29
